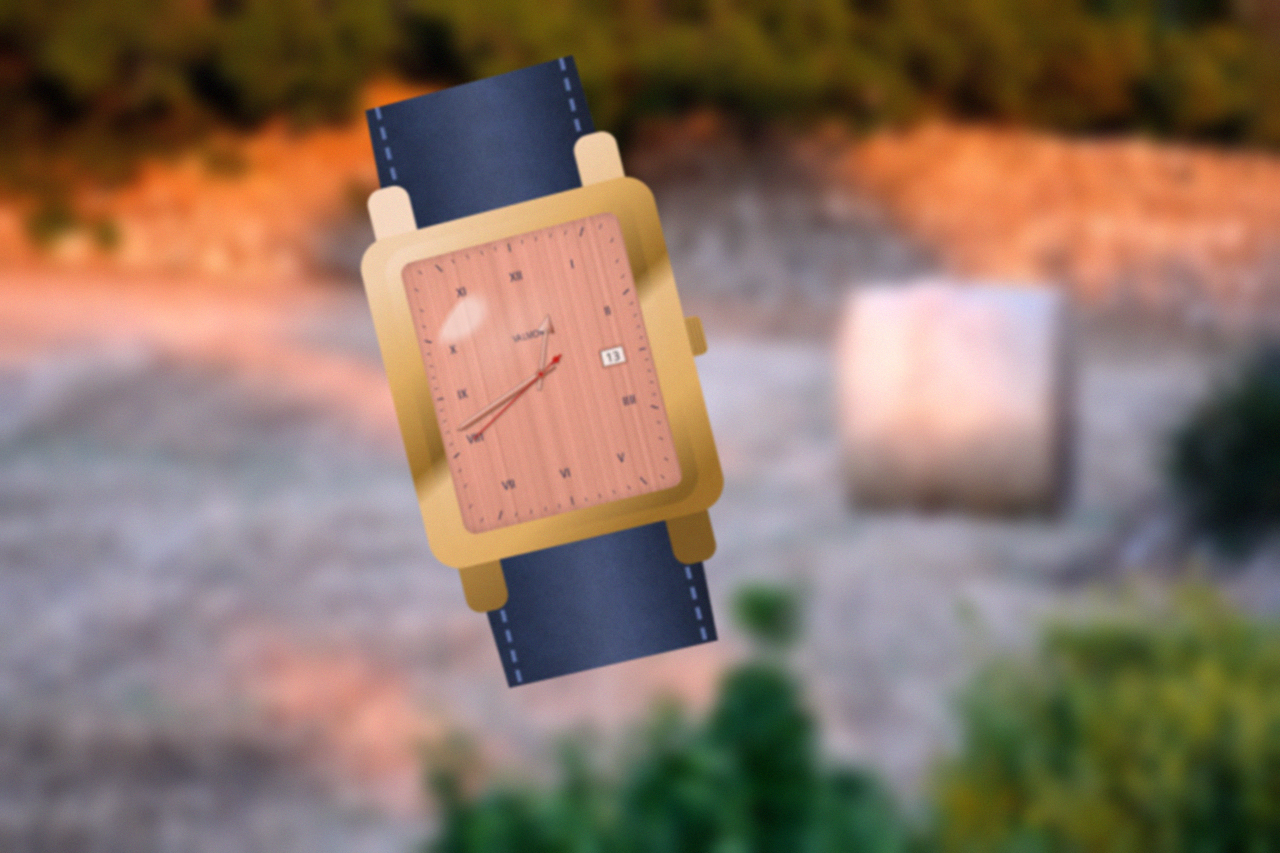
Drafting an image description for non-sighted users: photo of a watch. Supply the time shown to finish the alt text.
12:41:40
